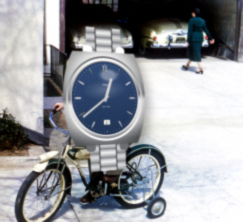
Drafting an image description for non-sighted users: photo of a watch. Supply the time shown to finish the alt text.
12:39
